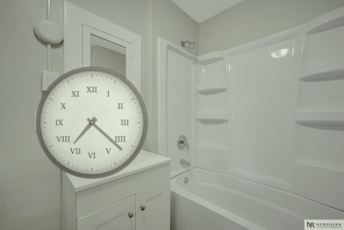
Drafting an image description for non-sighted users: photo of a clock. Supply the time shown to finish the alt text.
7:22
